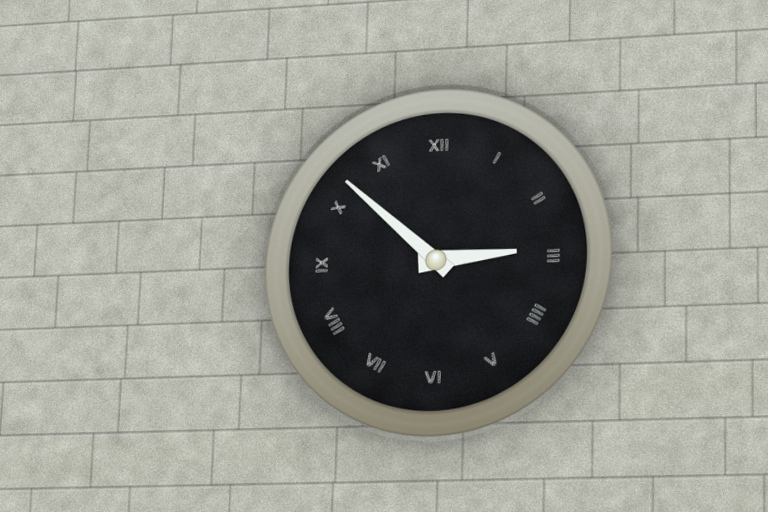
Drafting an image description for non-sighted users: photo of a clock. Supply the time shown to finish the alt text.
2:52
